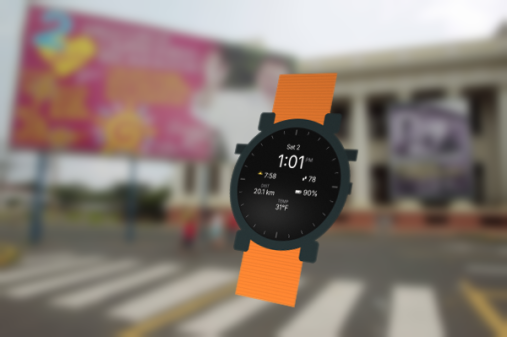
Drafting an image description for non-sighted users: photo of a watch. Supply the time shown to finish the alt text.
1:01
